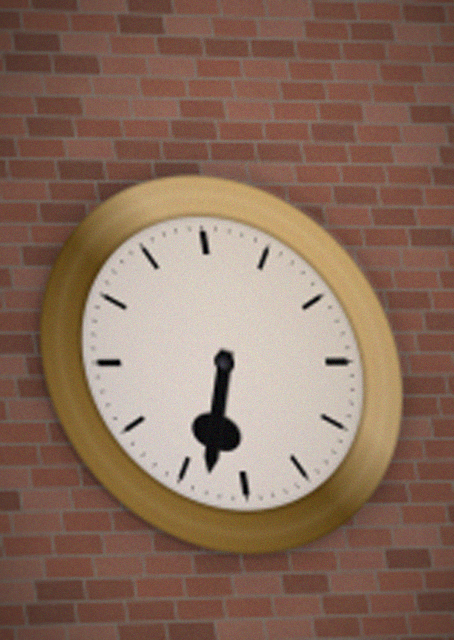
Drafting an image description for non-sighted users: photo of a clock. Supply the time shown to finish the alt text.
6:33
